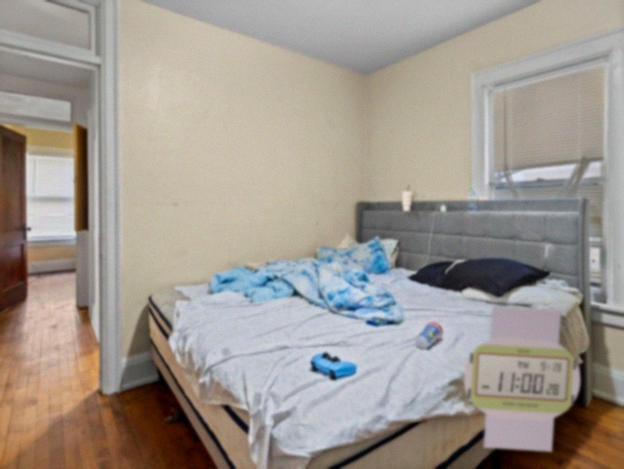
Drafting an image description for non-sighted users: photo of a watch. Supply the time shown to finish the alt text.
11:00
